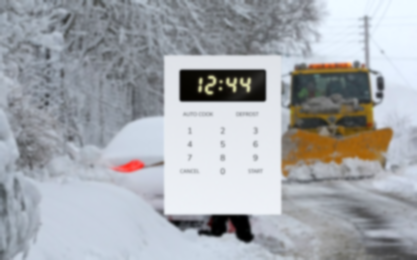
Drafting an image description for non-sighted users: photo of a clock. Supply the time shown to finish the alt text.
12:44
